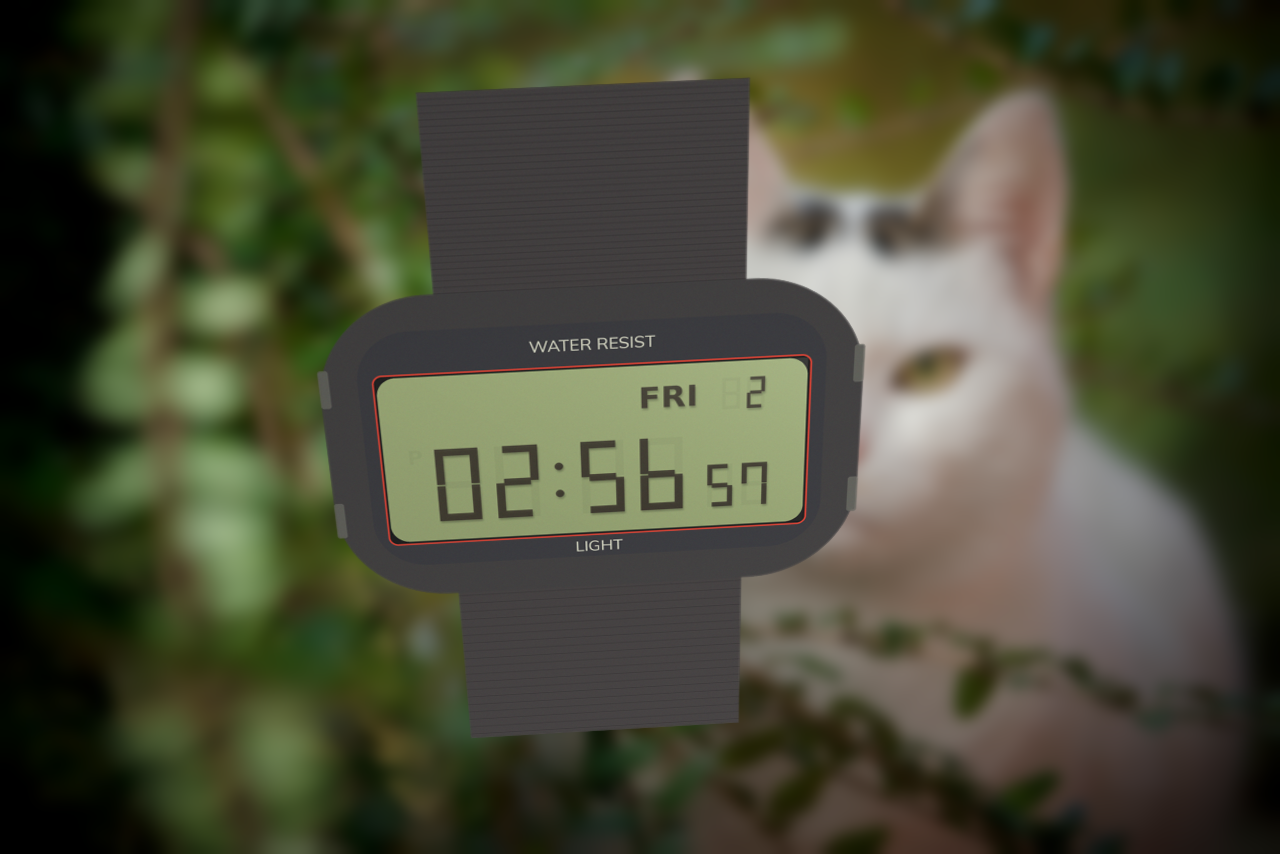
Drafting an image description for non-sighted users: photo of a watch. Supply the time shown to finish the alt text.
2:56:57
